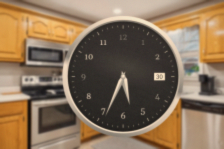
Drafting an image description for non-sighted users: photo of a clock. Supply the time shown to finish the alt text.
5:34
